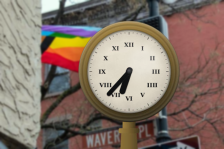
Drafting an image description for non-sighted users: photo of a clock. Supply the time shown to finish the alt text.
6:37
